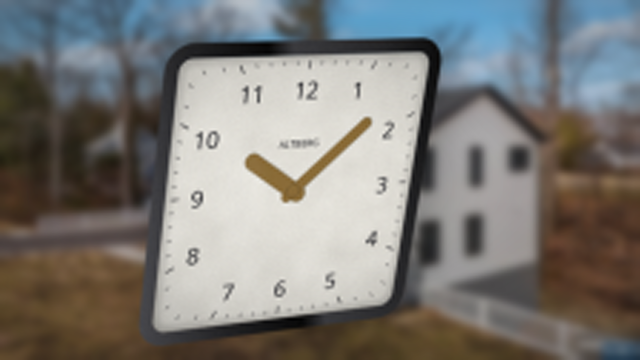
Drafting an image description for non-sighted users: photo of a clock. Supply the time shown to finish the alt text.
10:08
